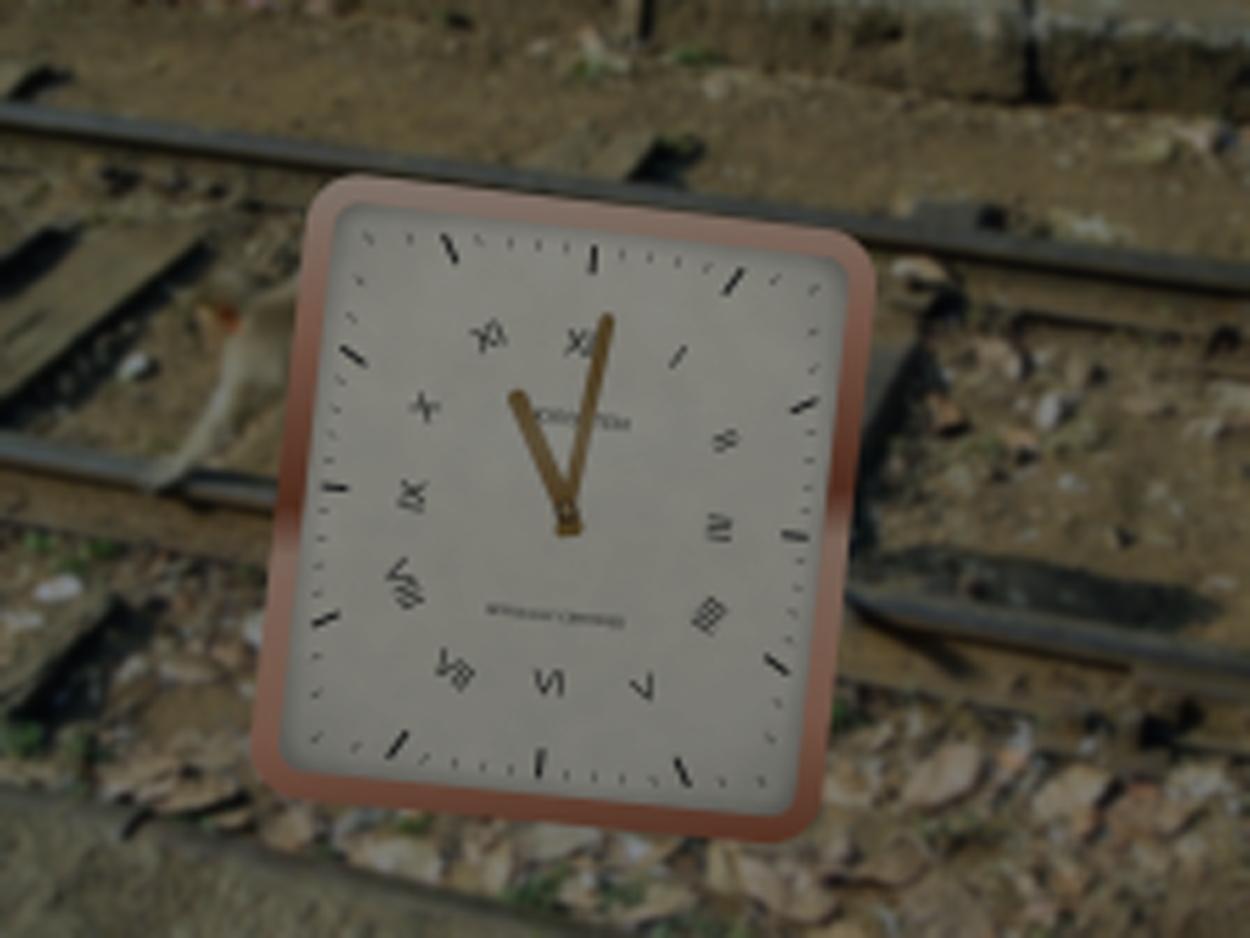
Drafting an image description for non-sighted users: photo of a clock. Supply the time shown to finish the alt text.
11:01
